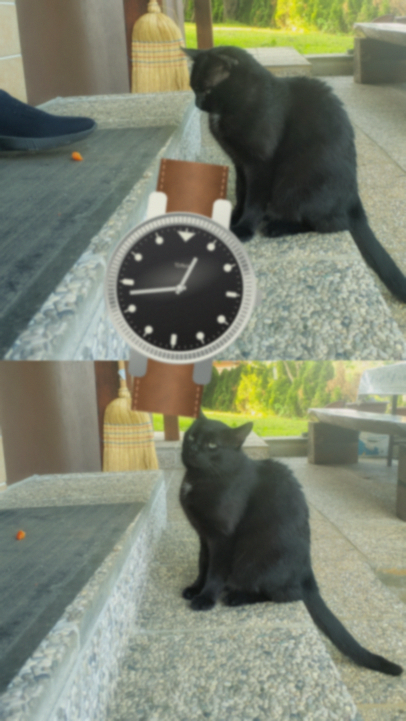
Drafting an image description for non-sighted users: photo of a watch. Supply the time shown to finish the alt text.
12:43
